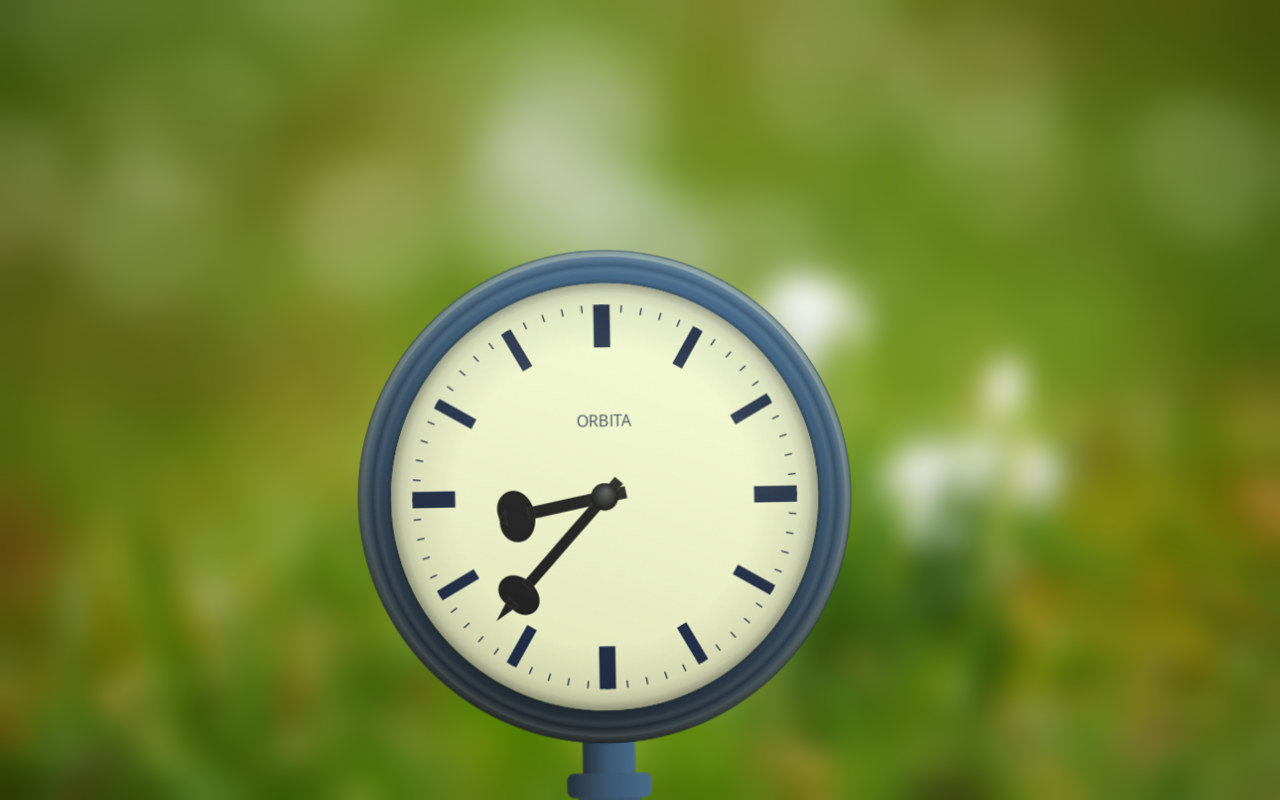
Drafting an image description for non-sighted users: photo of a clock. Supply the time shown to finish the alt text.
8:37
